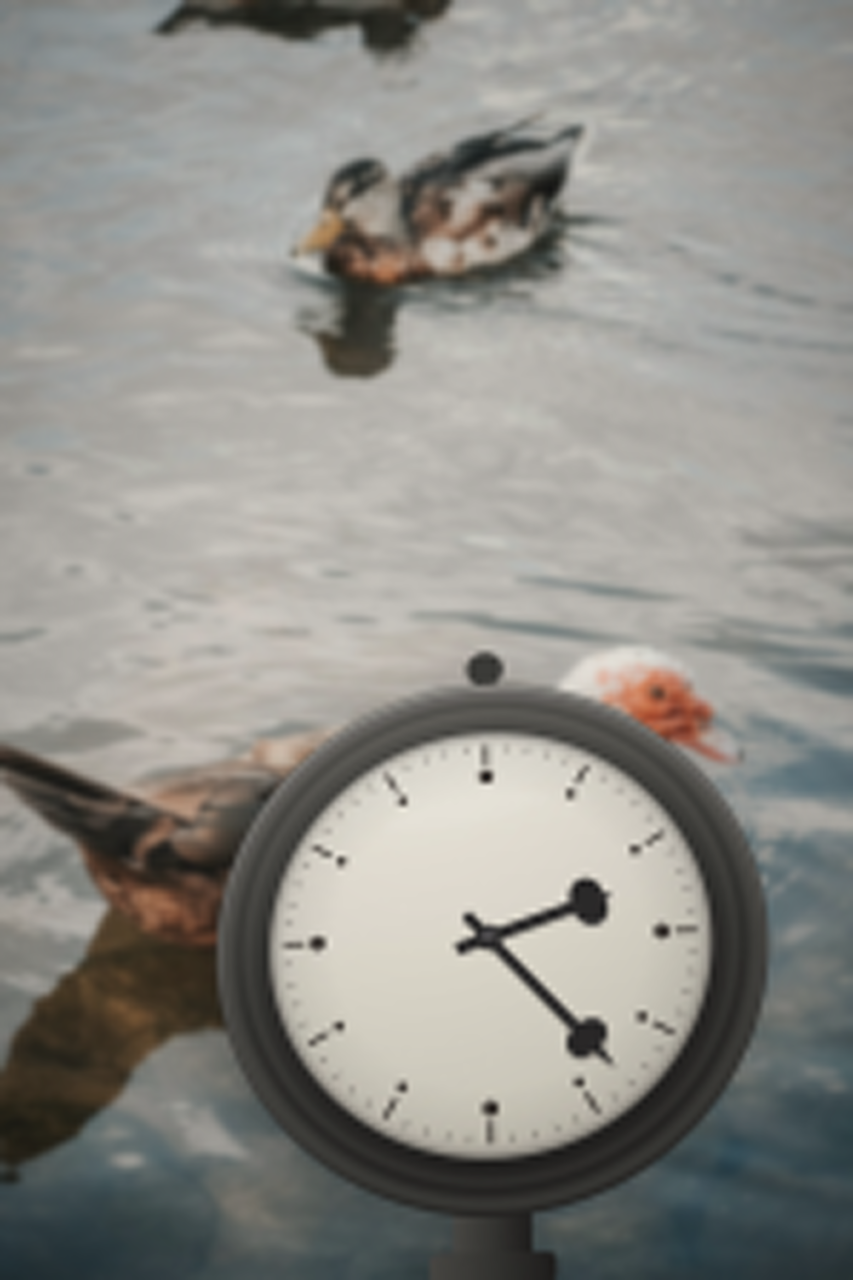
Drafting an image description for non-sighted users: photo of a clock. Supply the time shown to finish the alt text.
2:23
